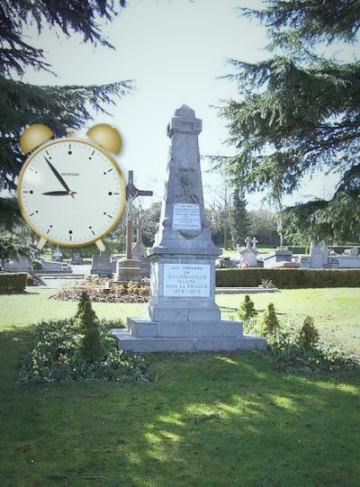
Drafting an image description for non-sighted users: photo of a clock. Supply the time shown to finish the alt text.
8:54
